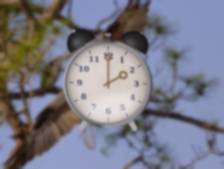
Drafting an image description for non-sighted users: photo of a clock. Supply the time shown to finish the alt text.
2:00
